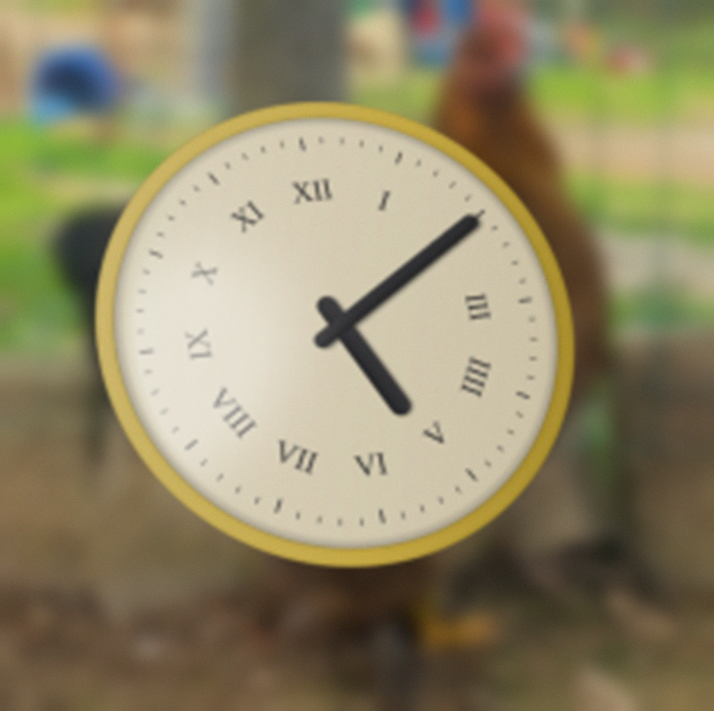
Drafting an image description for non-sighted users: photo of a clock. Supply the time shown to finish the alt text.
5:10
